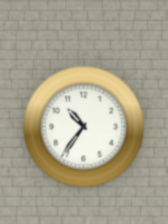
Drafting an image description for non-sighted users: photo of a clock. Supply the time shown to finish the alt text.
10:36
